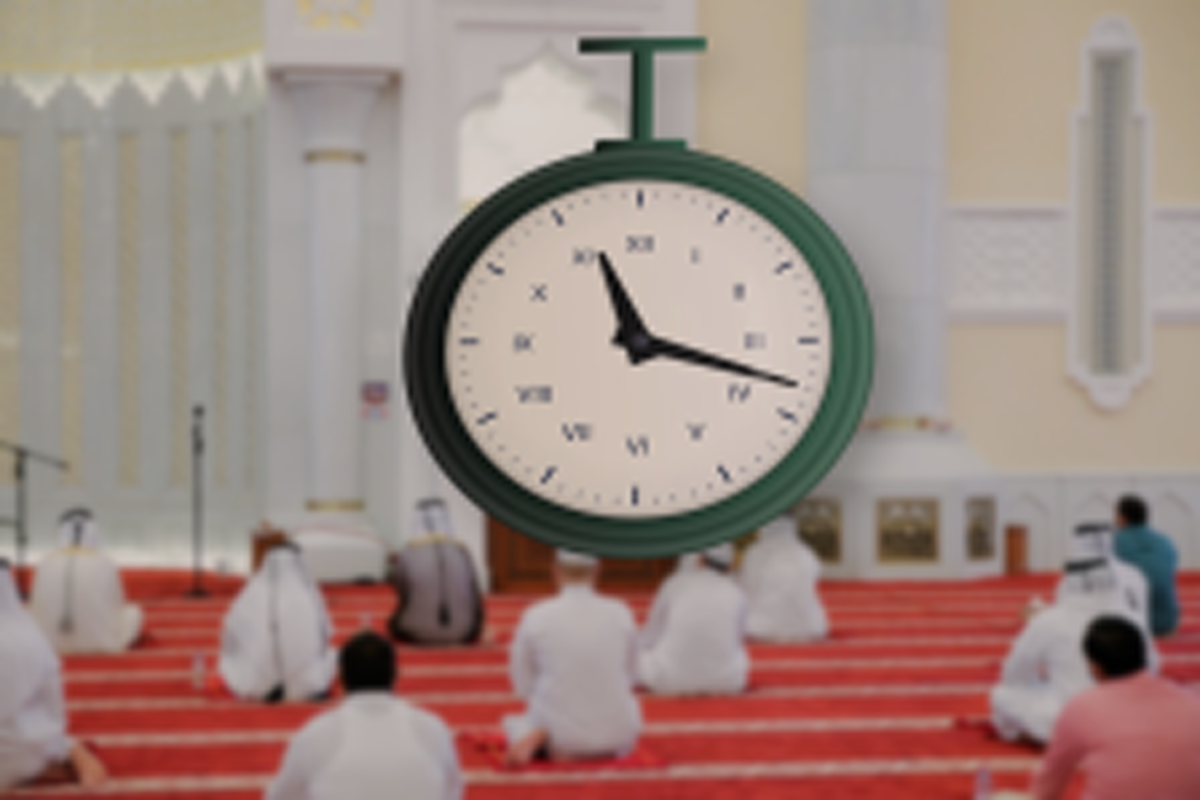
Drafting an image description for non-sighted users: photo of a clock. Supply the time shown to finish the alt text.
11:18
